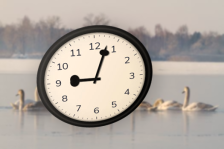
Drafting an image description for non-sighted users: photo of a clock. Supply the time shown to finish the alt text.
9:03
